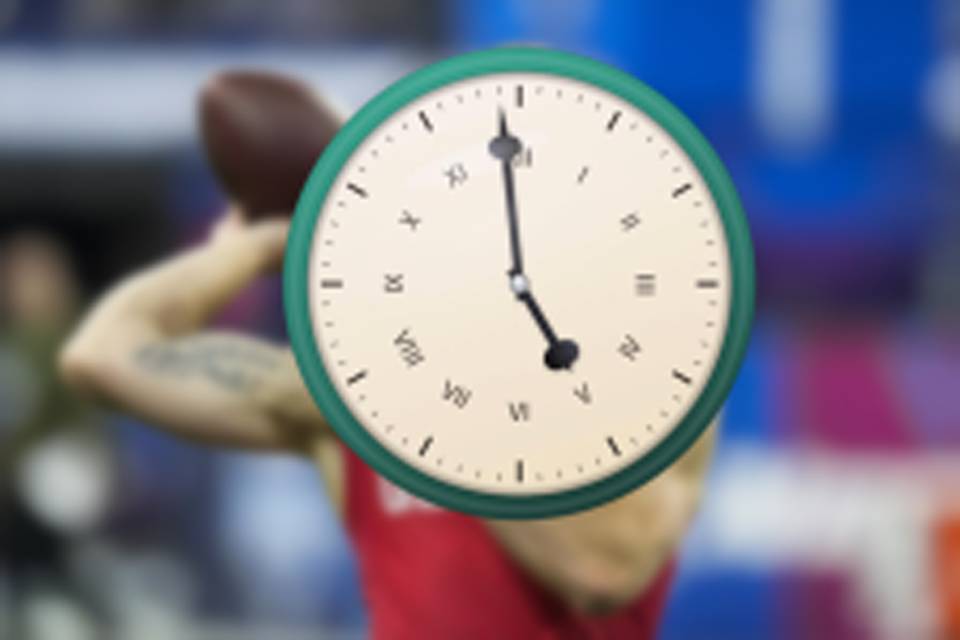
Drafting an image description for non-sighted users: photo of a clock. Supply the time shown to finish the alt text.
4:59
